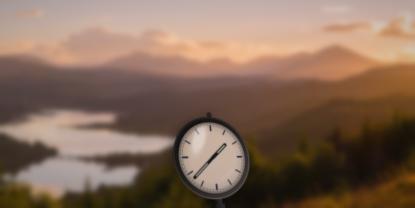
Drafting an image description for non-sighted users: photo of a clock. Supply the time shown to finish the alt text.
1:38
